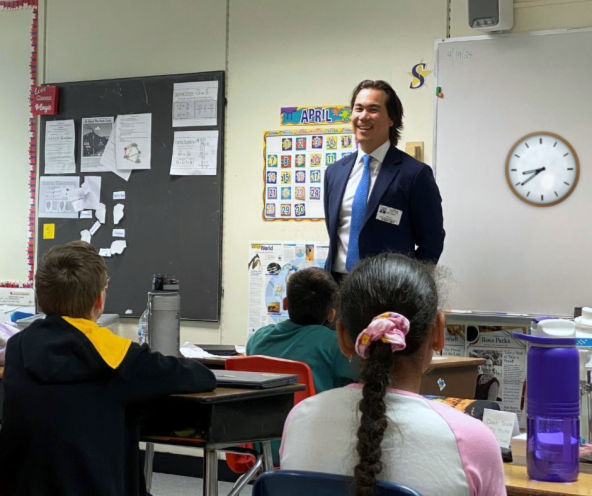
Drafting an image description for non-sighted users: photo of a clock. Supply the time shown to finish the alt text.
8:39
